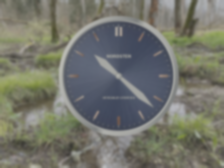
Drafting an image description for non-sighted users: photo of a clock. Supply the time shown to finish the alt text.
10:22
